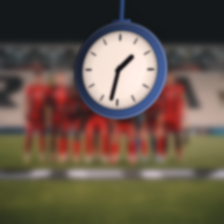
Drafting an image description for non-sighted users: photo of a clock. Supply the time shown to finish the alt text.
1:32
